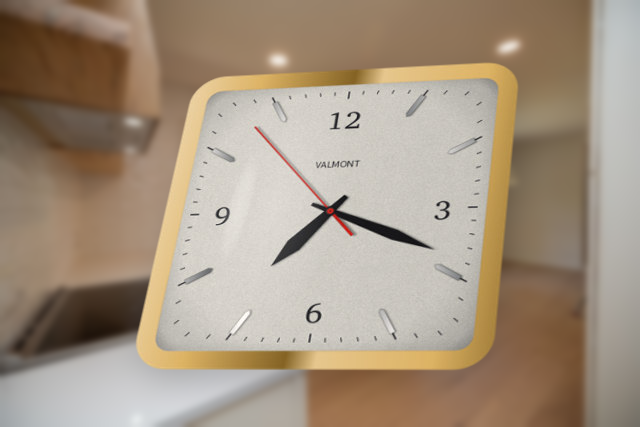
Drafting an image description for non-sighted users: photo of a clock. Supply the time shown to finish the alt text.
7:18:53
